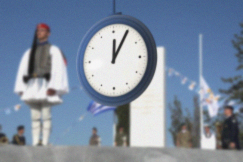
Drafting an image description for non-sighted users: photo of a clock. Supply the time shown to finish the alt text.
12:05
